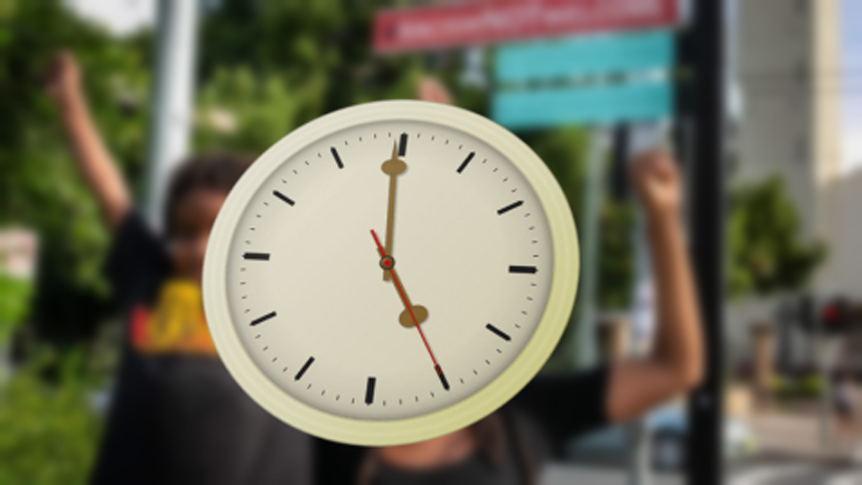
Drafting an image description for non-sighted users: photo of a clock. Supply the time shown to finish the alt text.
4:59:25
